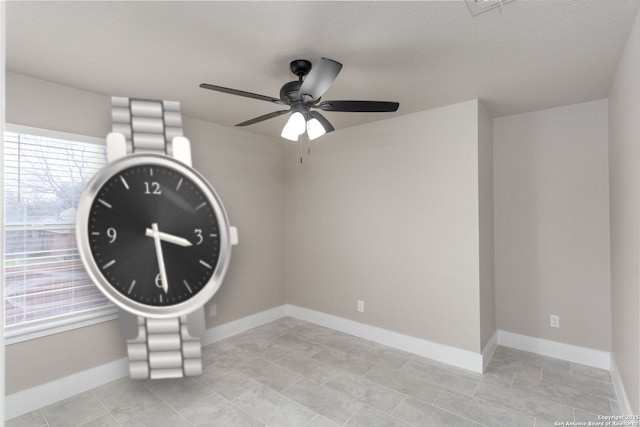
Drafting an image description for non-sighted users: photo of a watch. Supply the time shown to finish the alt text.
3:29
